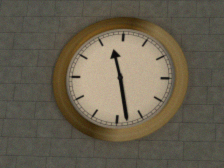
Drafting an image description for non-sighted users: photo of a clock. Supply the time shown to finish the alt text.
11:28
